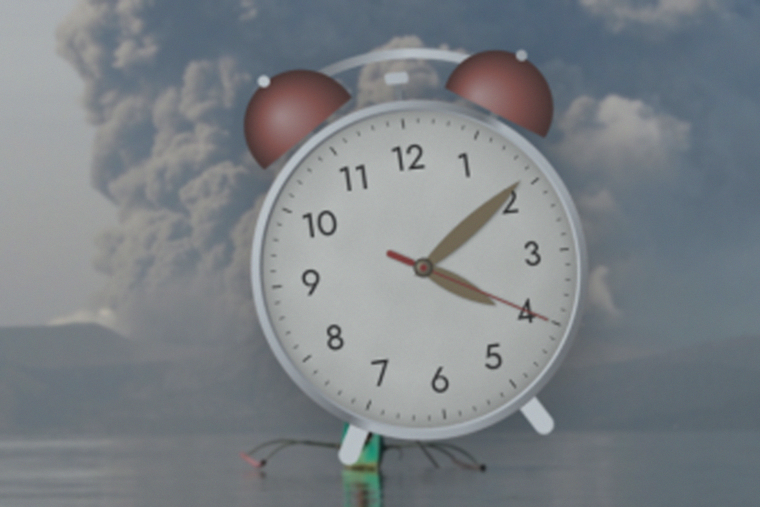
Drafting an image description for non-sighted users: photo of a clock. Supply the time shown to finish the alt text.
4:09:20
